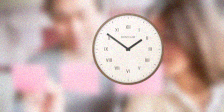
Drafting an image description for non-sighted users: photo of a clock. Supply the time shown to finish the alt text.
1:51
